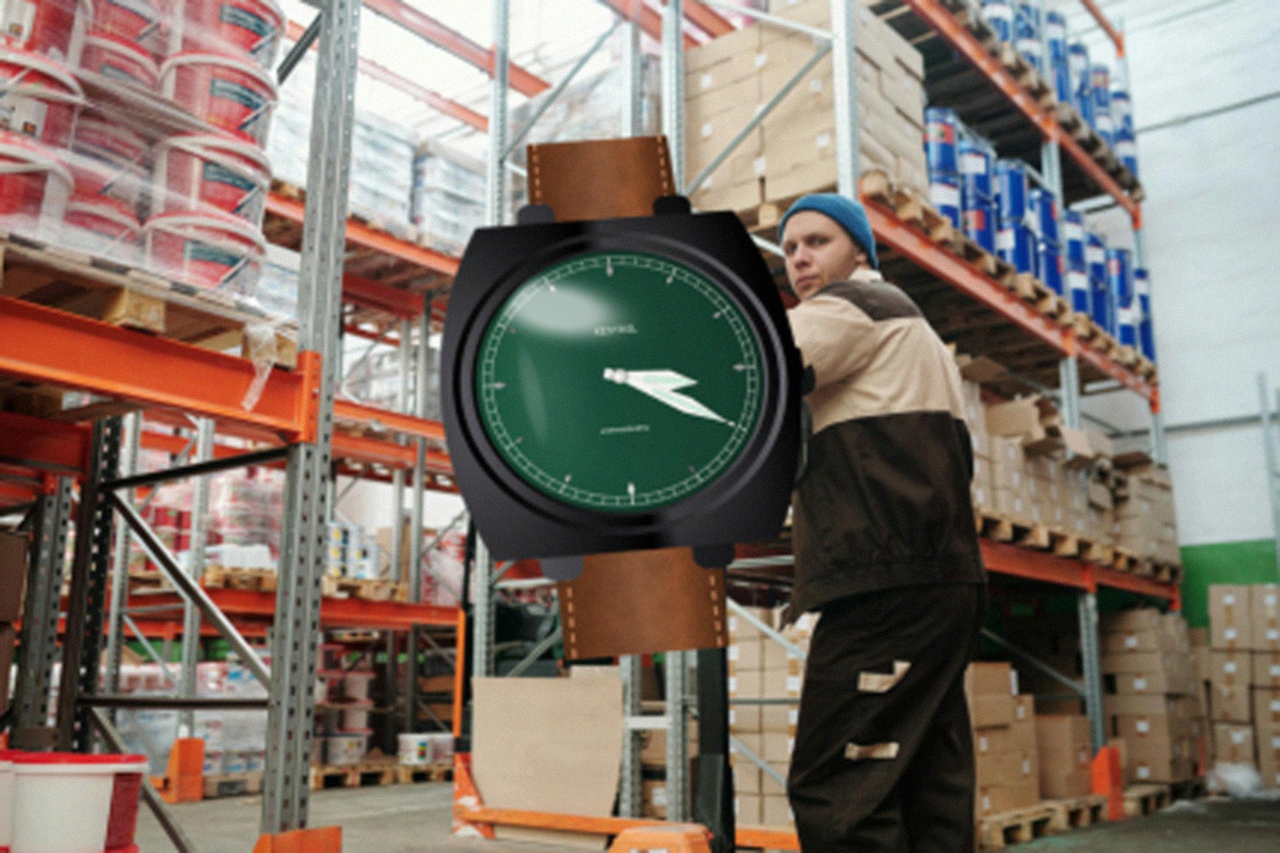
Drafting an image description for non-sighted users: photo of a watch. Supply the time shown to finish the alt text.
3:20
